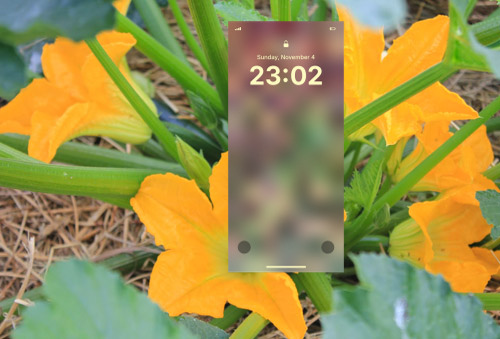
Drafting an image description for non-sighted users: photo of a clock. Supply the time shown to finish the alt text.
23:02
